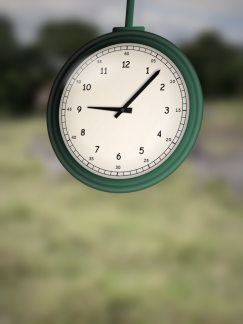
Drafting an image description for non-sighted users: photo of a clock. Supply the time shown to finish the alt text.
9:07
